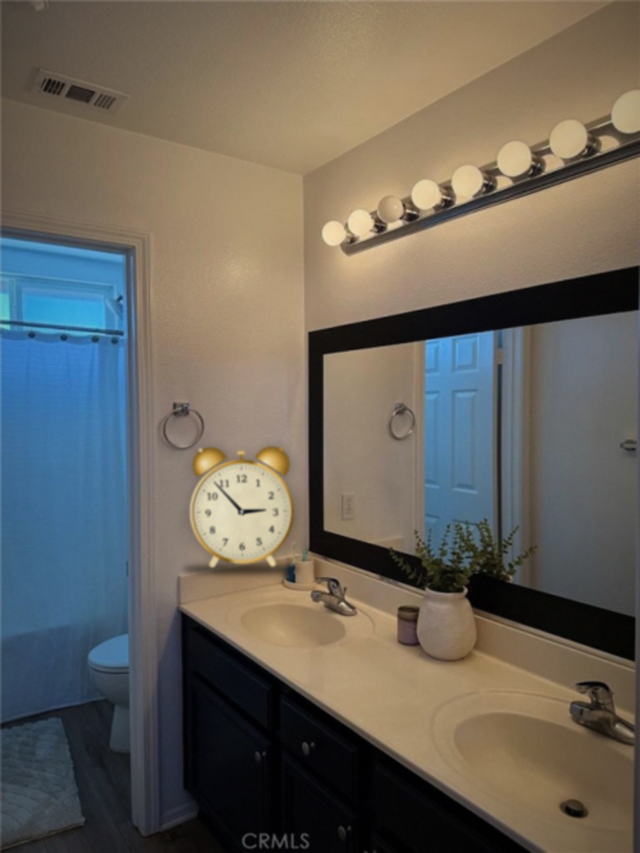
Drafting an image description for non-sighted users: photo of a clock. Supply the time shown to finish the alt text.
2:53
